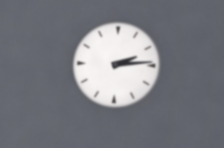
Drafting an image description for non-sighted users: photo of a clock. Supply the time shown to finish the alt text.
2:14
